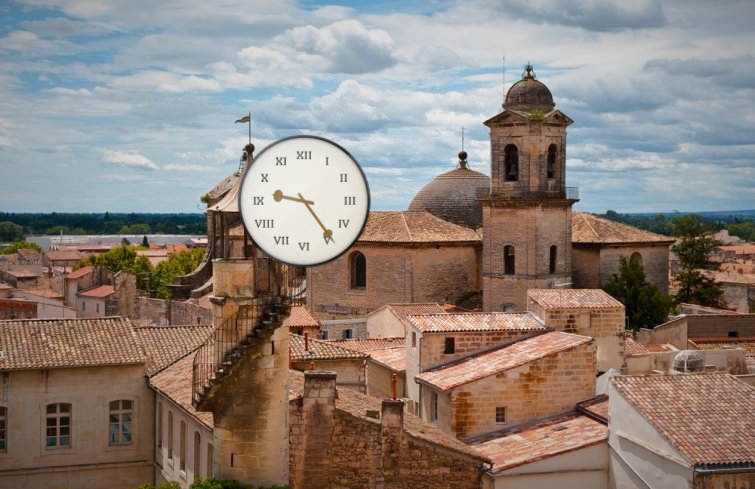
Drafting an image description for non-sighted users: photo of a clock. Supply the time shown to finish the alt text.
9:24
